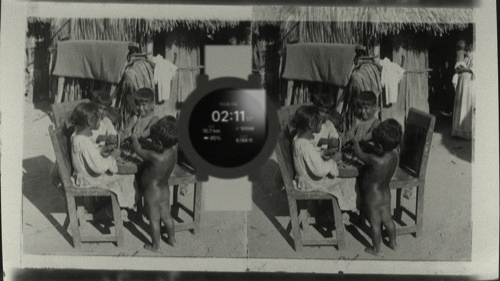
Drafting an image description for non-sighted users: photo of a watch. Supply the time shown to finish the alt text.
2:11
